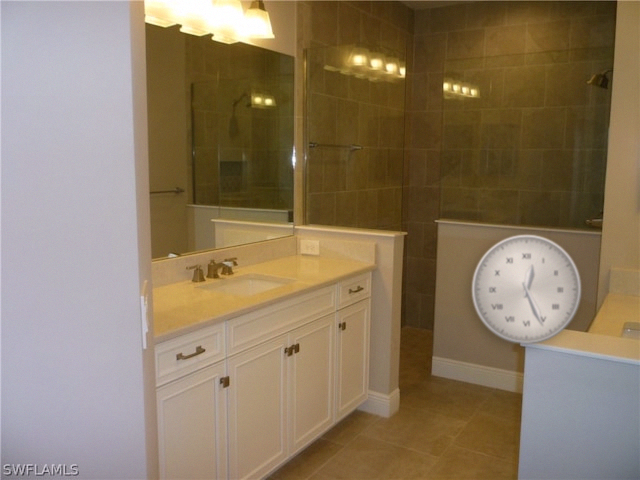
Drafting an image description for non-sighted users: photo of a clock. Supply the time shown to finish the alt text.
12:26
